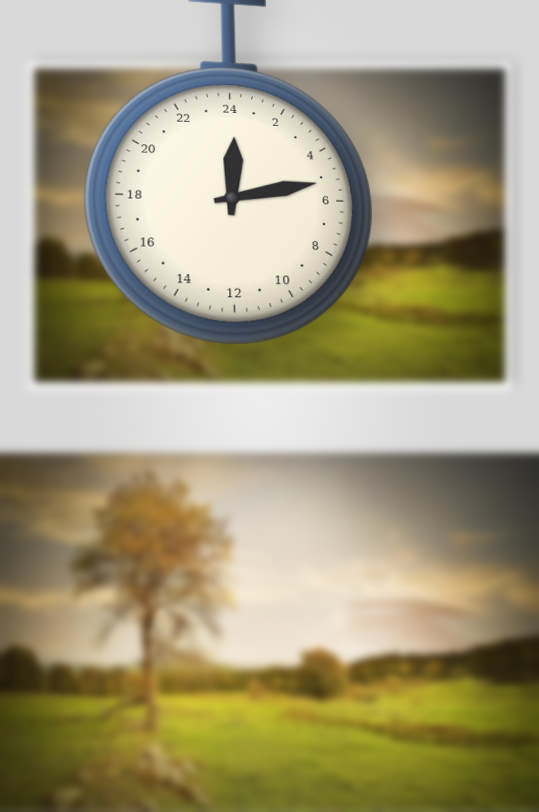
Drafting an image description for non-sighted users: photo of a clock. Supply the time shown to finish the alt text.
0:13
